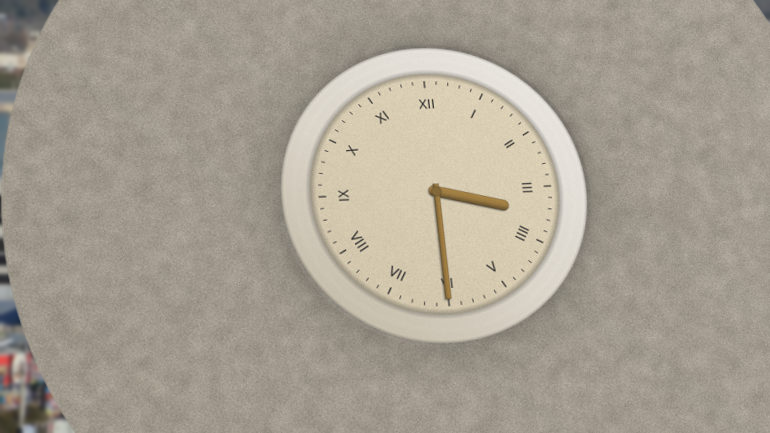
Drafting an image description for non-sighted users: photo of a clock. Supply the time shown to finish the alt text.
3:30
